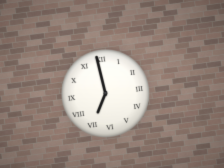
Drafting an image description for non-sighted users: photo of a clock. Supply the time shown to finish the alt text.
6:59
